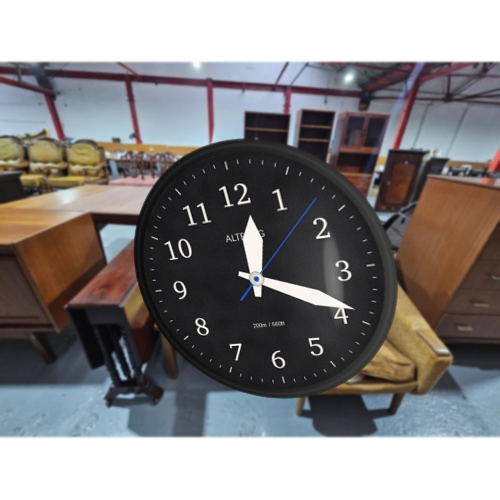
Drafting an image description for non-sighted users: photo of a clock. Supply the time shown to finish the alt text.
12:19:08
